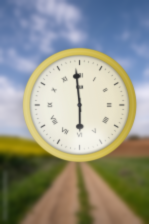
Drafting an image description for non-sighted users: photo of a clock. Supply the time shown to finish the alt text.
5:59
